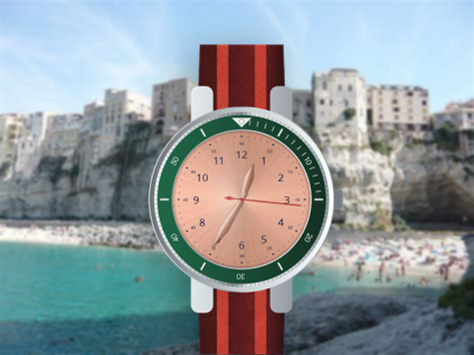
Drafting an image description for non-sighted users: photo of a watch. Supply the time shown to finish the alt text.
12:35:16
